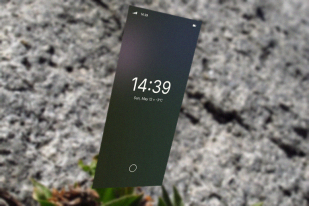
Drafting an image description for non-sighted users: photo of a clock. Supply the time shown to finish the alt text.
14:39
